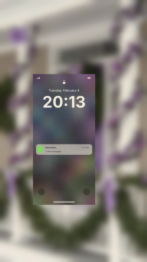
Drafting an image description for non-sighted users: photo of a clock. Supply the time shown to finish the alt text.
20:13
